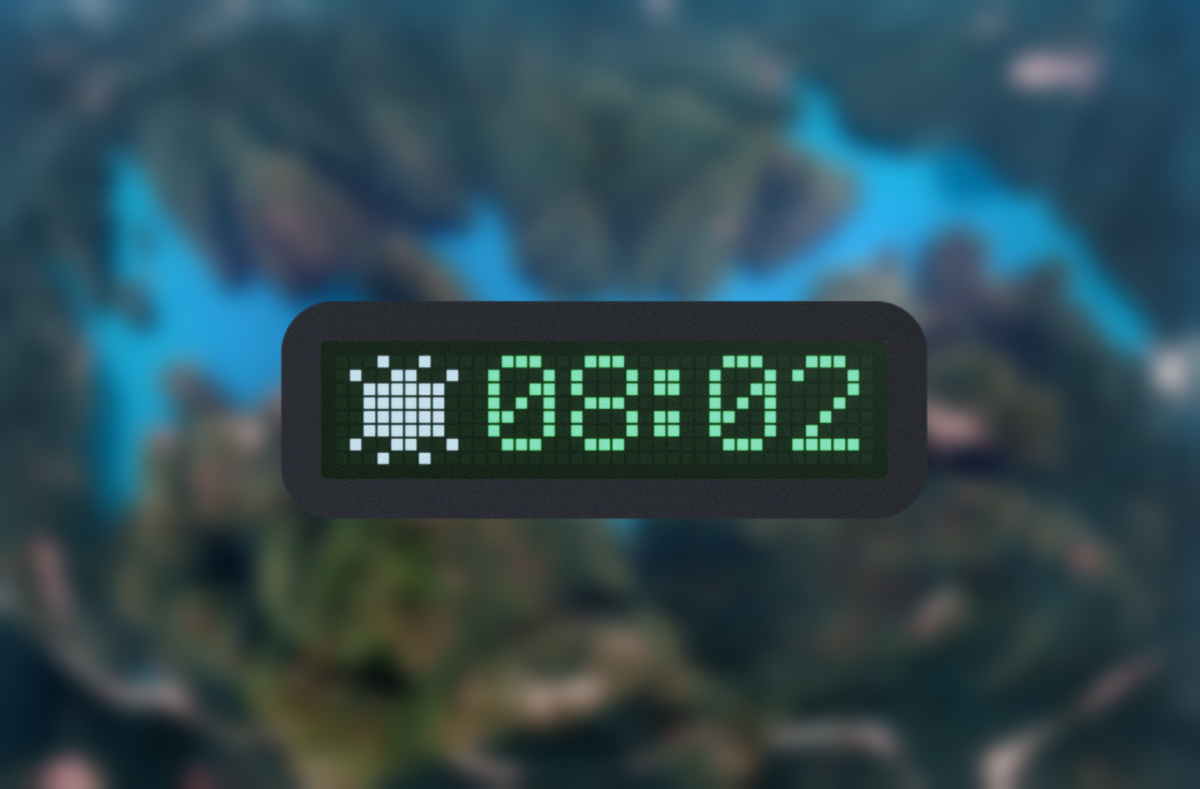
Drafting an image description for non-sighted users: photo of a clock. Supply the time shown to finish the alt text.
8:02
